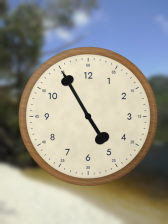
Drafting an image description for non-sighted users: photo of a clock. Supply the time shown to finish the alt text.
4:55
